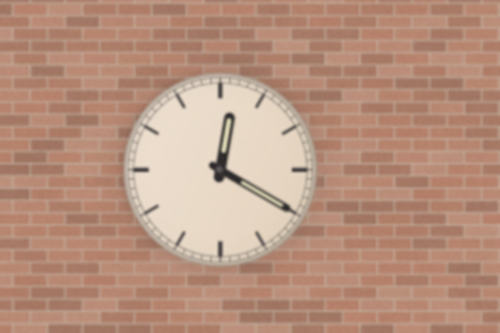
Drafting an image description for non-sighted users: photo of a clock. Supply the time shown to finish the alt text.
12:20
